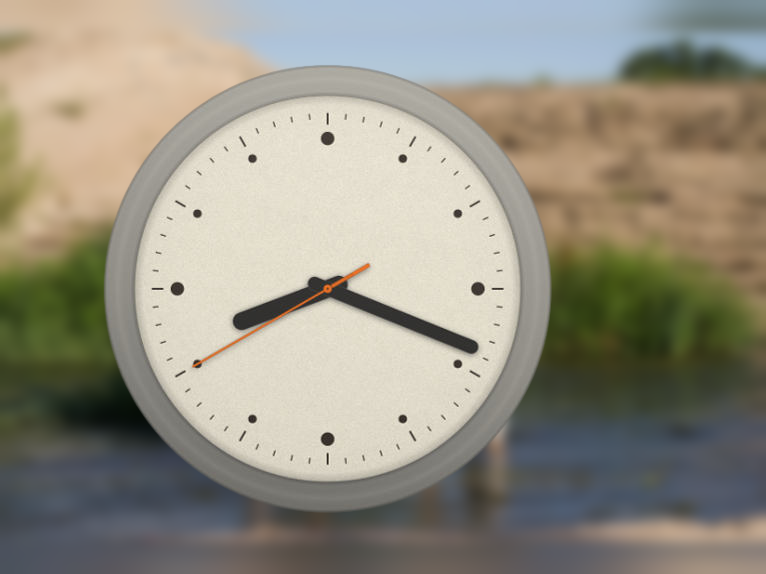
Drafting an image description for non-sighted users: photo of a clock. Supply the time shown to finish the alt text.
8:18:40
